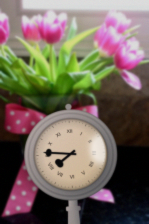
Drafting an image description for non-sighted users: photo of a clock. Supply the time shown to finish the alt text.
7:46
